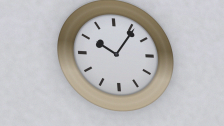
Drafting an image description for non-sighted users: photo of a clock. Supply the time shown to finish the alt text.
10:06
